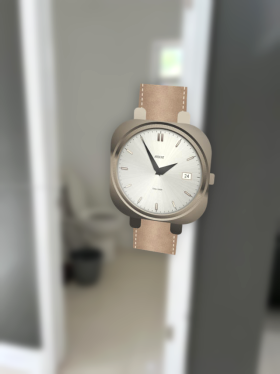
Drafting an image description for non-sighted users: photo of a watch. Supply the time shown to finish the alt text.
1:55
